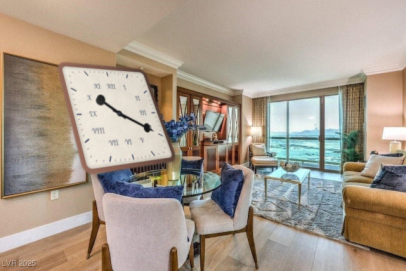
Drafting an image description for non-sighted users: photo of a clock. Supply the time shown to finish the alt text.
10:20
